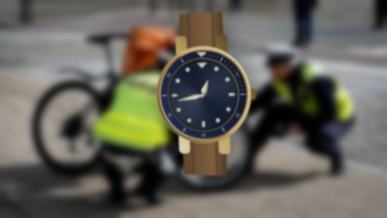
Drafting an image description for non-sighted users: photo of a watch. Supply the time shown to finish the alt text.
12:43
